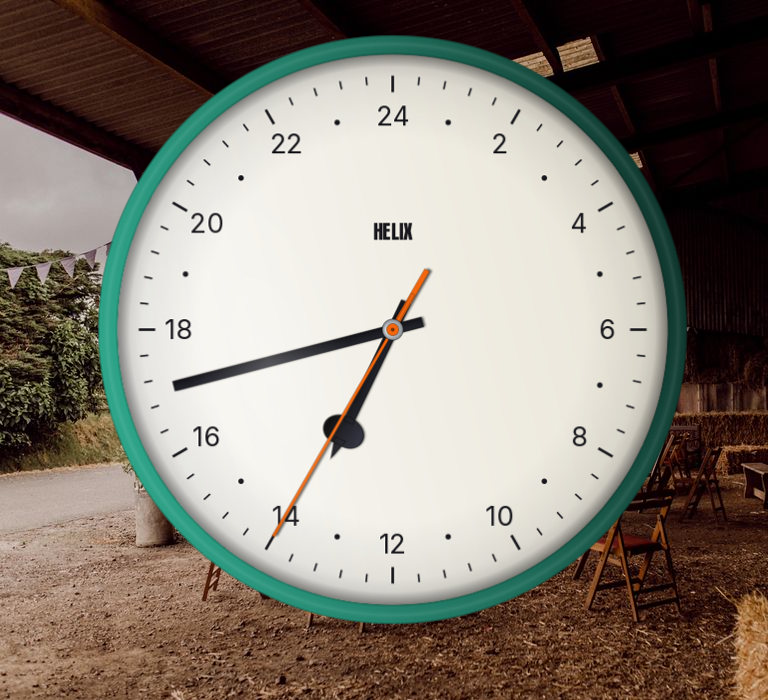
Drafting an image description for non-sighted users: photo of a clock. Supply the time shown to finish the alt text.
13:42:35
